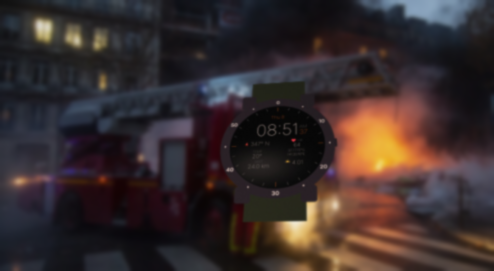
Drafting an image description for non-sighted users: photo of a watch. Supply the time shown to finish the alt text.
8:51
